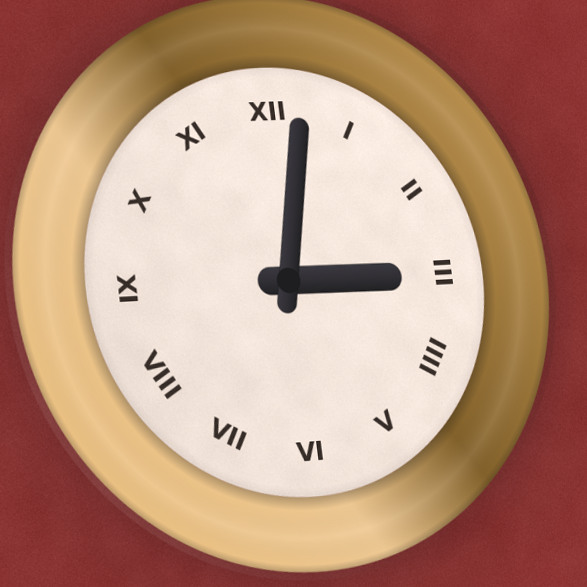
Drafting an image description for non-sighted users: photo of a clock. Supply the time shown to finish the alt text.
3:02
